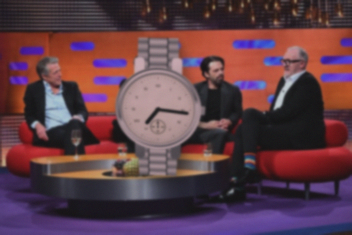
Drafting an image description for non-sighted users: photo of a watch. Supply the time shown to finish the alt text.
7:16
